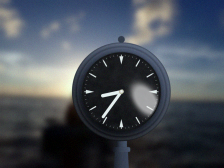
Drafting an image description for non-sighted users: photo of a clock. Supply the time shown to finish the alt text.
8:36
